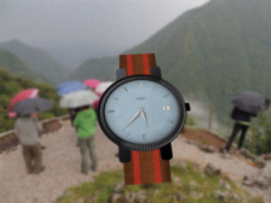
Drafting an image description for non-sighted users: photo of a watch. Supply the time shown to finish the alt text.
5:37
